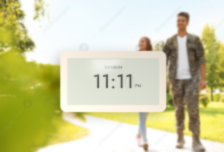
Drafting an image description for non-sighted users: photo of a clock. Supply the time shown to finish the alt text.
11:11
